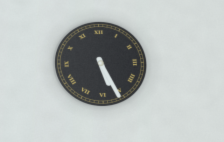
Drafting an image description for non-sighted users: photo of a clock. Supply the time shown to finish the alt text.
5:26
